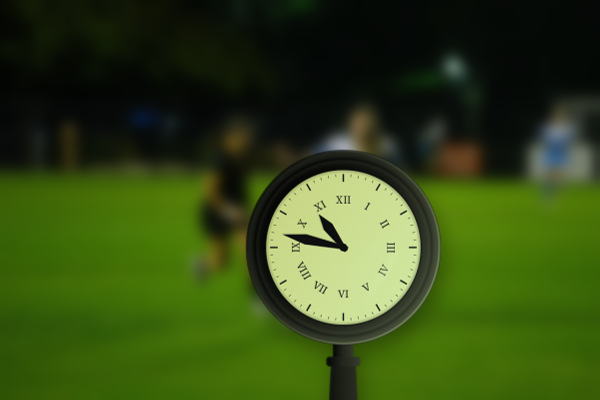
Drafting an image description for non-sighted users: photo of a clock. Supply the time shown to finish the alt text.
10:47
